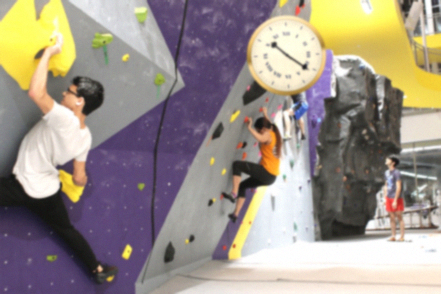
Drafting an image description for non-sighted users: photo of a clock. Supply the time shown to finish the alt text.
10:21
